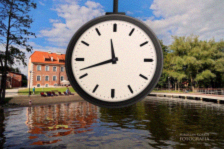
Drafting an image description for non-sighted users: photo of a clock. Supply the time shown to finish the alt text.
11:42
